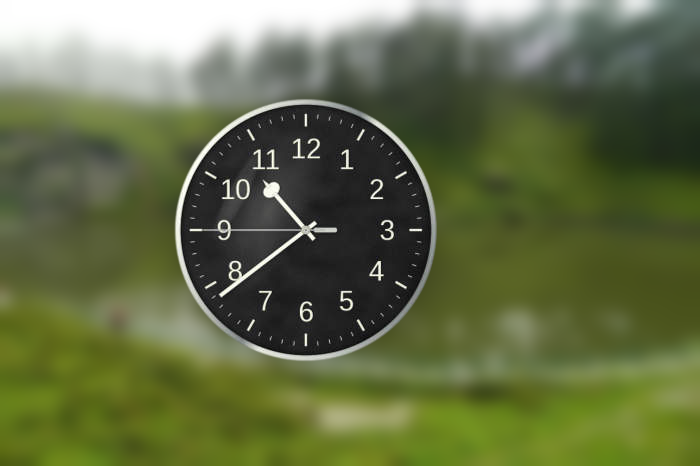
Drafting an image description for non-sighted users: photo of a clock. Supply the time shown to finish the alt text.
10:38:45
